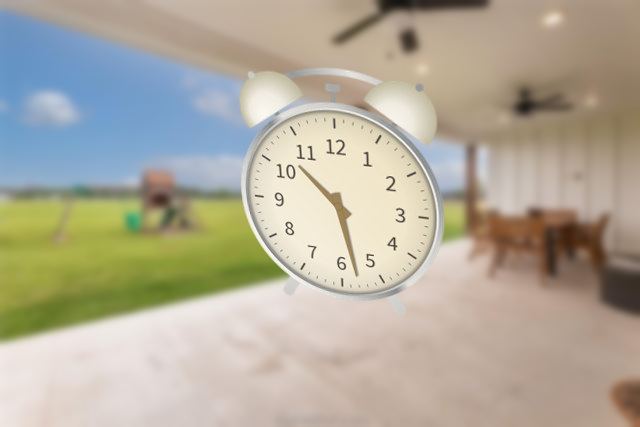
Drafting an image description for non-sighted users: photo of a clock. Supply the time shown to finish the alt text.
10:28
